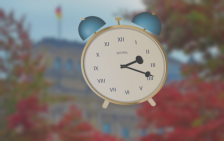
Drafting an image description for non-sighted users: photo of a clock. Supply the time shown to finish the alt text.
2:19
